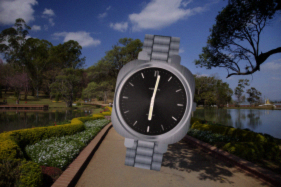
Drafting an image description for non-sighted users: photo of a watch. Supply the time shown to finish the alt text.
6:01
